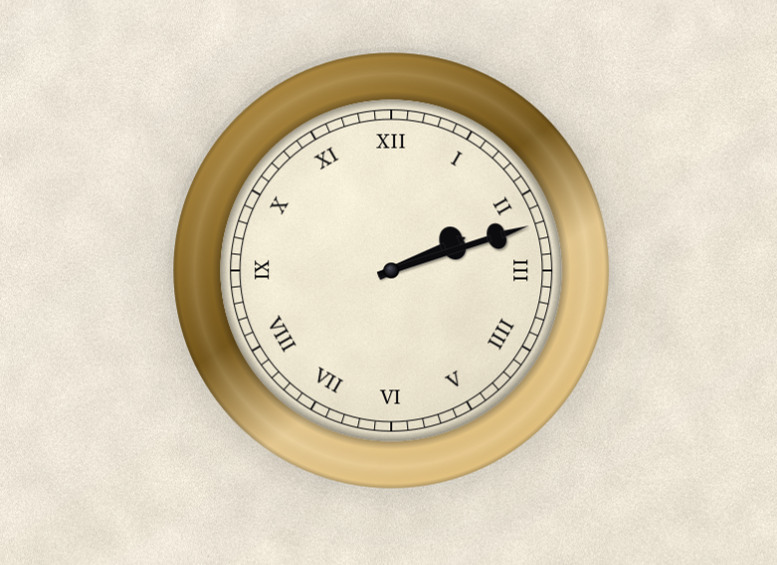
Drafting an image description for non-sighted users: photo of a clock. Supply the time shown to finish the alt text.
2:12
